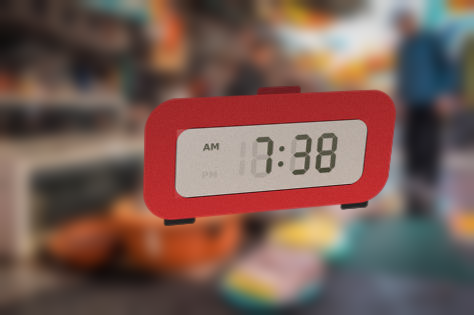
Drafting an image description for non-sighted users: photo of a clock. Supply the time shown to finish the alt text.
7:38
